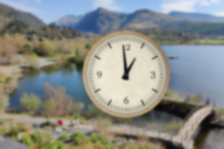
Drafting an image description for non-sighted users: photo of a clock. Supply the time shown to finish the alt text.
12:59
